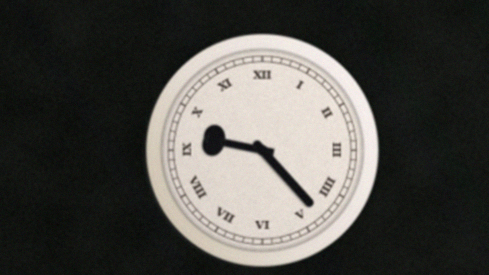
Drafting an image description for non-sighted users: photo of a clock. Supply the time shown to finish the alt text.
9:23
